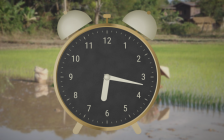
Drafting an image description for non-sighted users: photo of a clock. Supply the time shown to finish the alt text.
6:17
